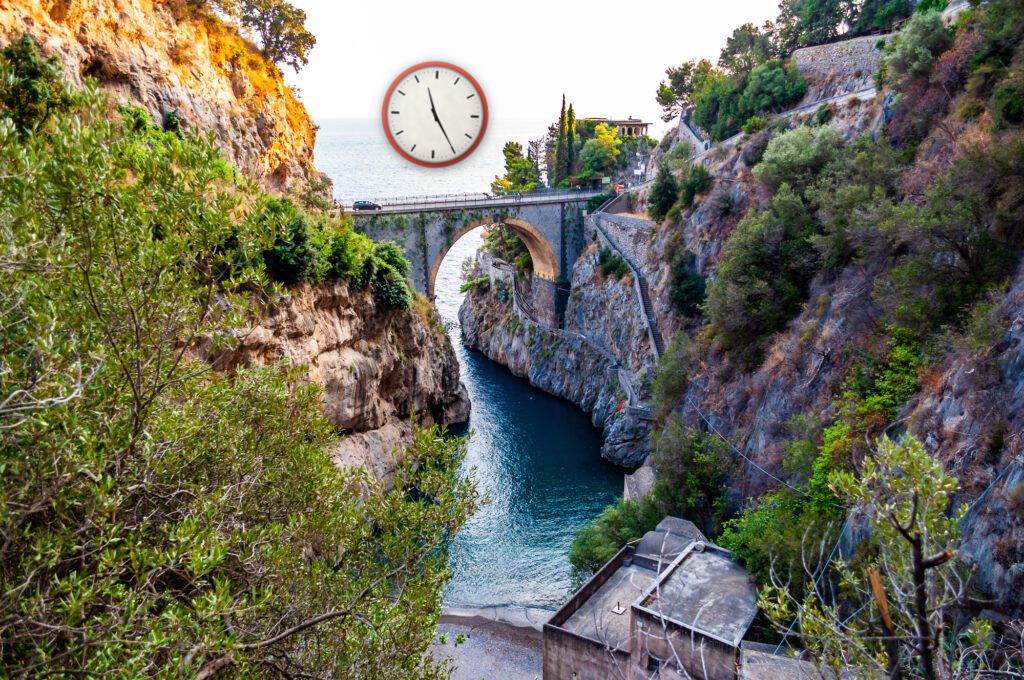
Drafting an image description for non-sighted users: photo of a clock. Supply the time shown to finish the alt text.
11:25
